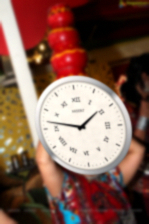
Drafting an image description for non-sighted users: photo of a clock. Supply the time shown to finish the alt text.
1:47
